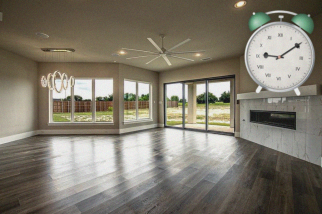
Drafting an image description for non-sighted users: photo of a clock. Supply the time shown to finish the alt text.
9:09
